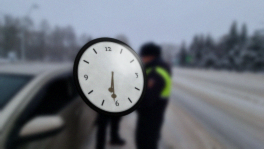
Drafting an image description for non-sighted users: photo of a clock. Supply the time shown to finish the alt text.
6:31
